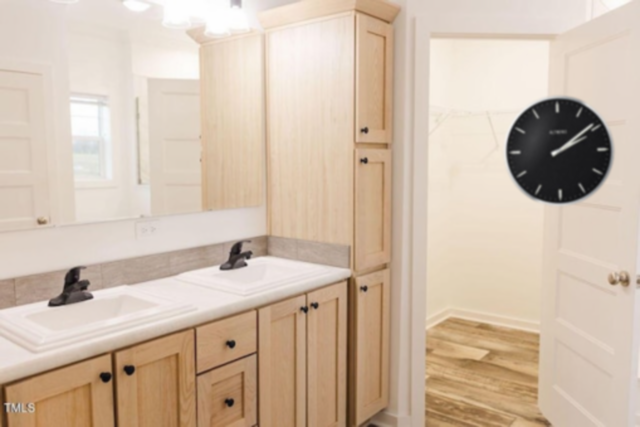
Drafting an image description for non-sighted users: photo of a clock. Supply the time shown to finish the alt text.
2:09
